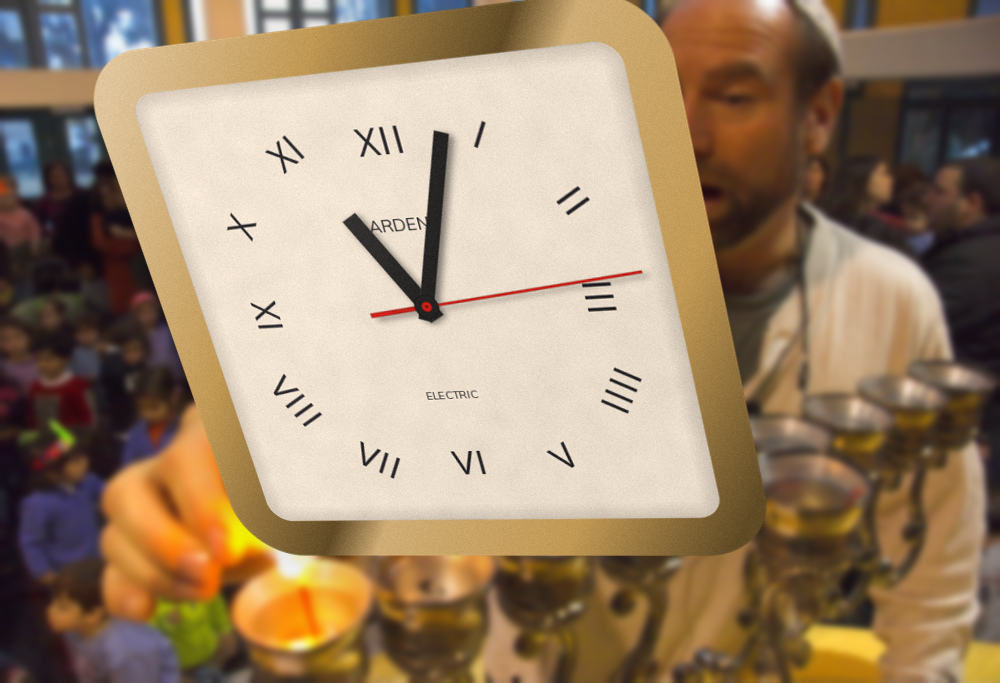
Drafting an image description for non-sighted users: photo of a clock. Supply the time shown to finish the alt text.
11:03:14
